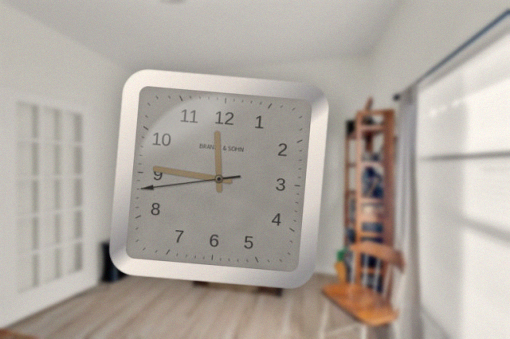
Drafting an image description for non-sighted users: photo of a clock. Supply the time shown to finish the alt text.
11:45:43
